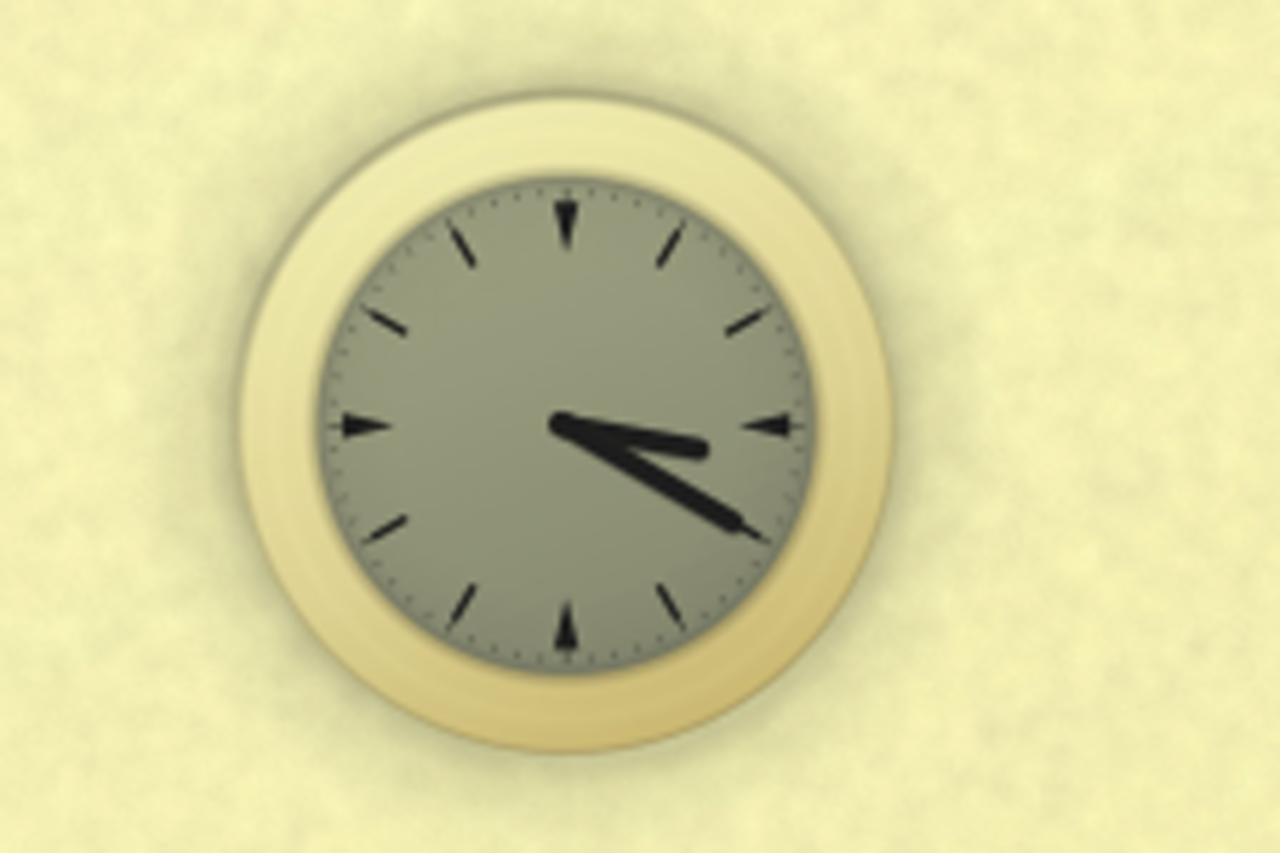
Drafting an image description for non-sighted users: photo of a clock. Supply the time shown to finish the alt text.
3:20
